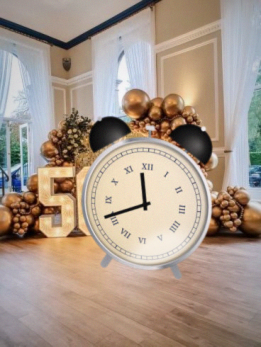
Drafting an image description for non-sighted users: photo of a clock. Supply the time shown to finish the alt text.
11:41
